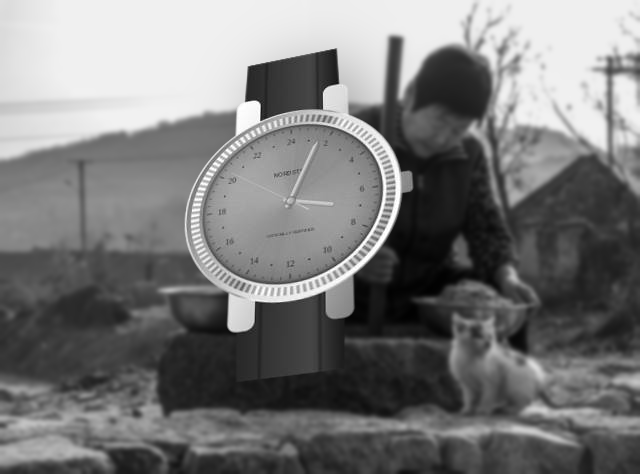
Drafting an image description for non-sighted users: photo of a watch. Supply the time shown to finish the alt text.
7:03:51
